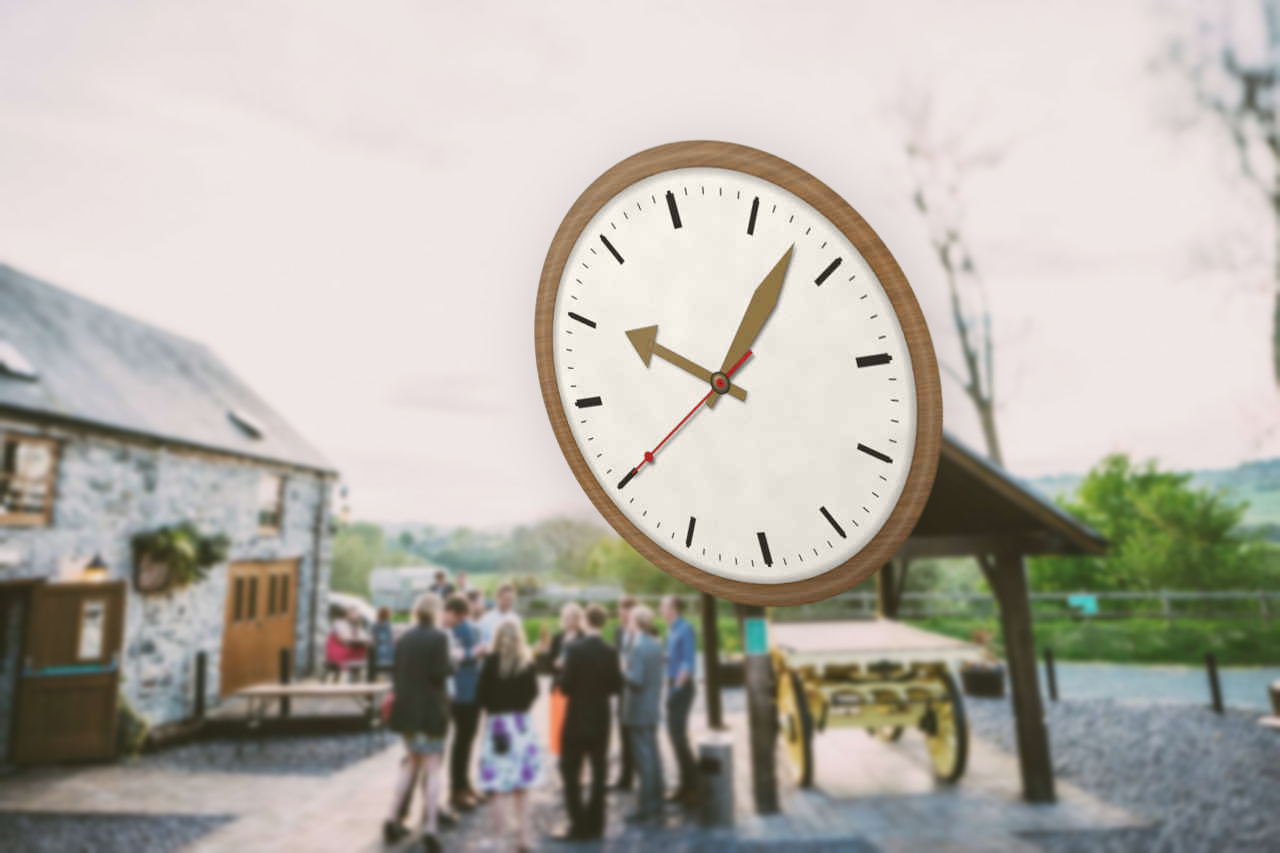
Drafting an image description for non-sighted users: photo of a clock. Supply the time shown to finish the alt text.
10:07:40
